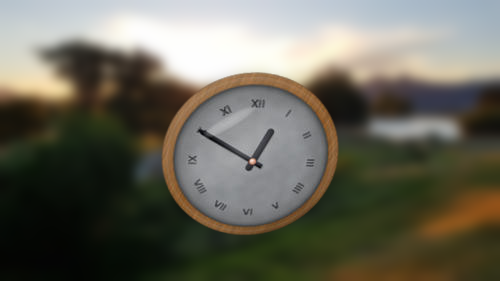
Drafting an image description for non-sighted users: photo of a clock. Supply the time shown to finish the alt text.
12:50
